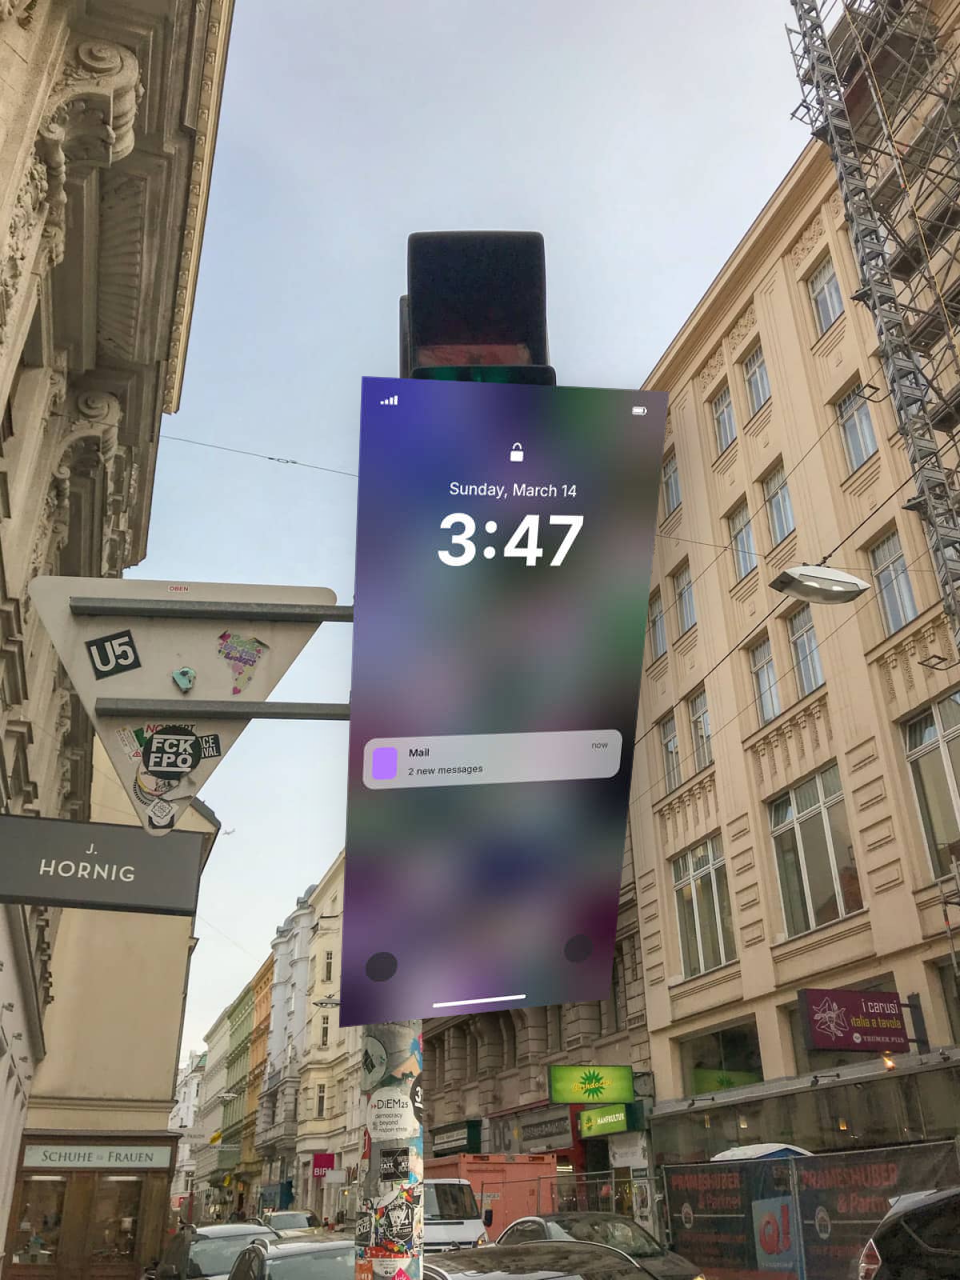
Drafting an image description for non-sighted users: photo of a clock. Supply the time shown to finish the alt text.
3:47
